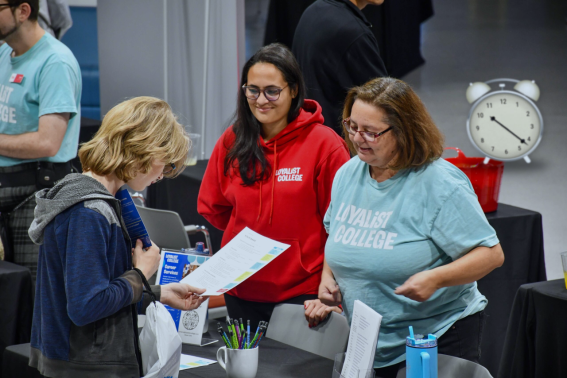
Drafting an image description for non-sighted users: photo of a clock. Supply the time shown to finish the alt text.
10:22
